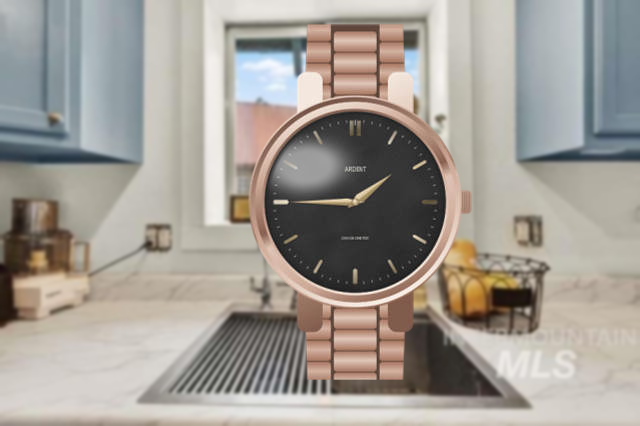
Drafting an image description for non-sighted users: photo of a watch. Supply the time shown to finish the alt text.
1:45
